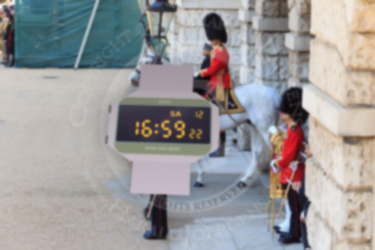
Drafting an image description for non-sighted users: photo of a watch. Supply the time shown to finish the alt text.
16:59
